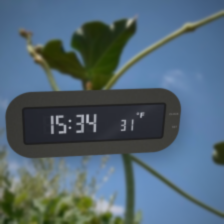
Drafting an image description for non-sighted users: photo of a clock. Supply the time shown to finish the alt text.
15:34
